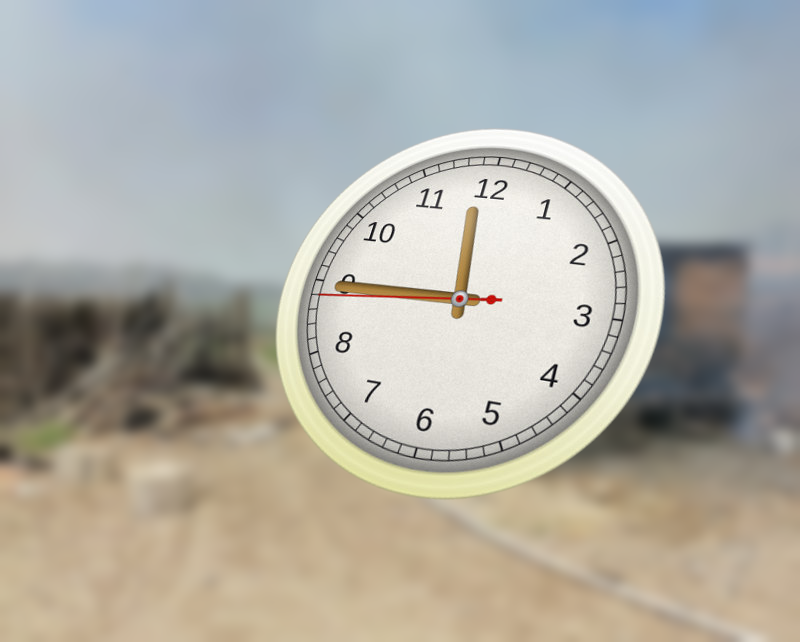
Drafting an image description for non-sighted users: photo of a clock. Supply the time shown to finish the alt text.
11:44:44
